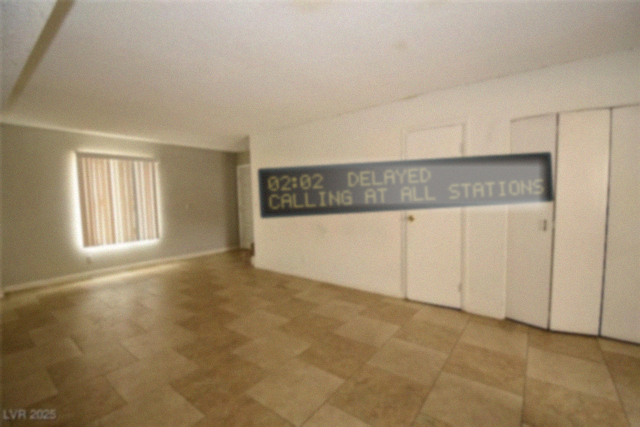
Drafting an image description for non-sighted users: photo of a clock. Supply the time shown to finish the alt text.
2:02
